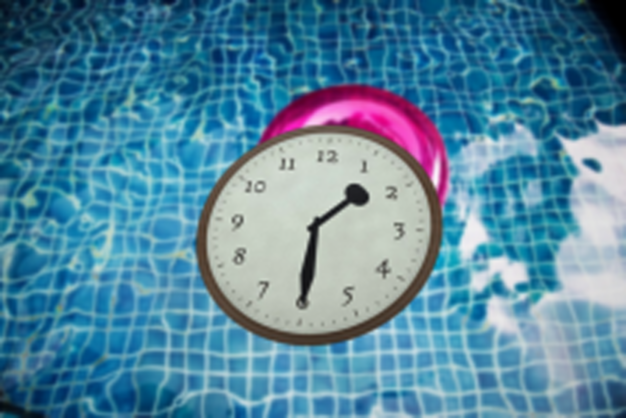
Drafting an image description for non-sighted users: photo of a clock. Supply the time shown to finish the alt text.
1:30
